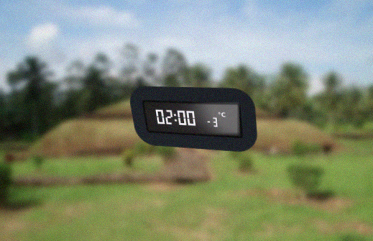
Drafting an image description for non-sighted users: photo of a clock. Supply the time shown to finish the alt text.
2:00
